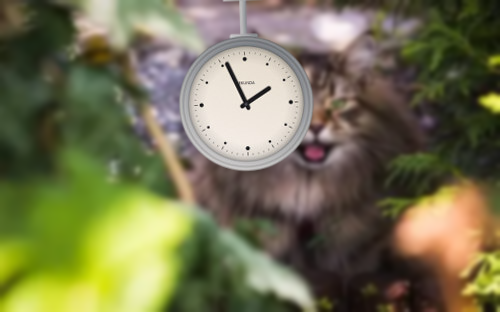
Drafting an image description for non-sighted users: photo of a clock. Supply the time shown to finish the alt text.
1:56
